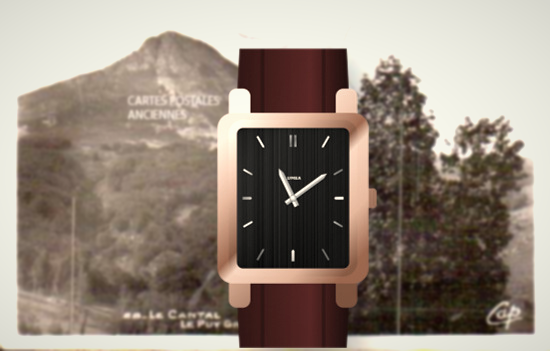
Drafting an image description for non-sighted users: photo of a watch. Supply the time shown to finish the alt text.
11:09
